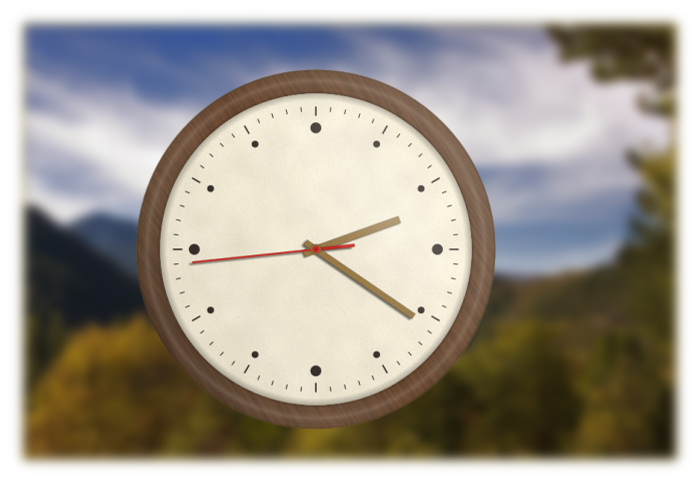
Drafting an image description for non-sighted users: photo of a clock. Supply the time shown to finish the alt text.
2:20:44
